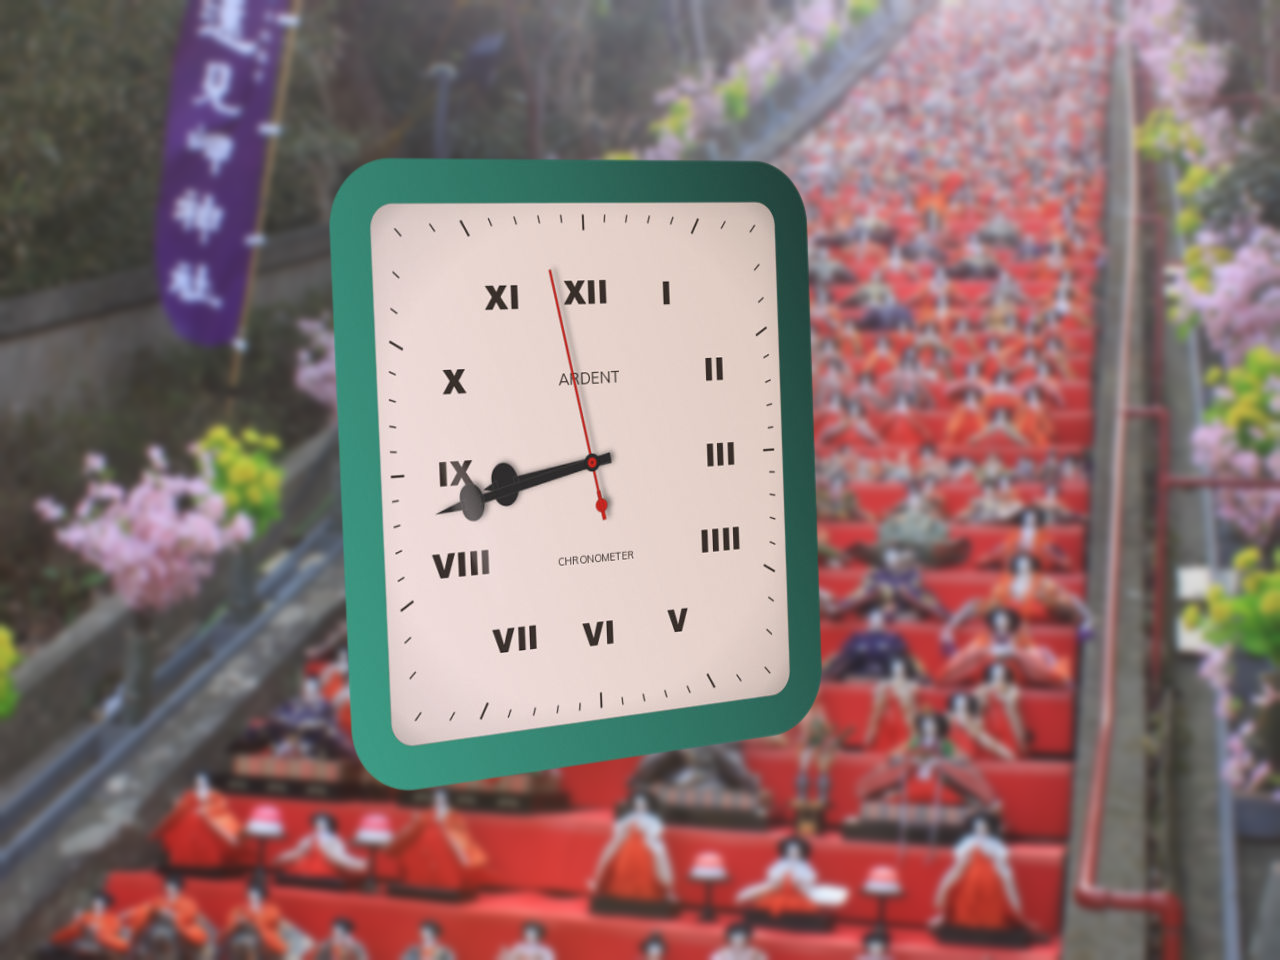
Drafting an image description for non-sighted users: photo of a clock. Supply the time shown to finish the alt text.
8:42:58
